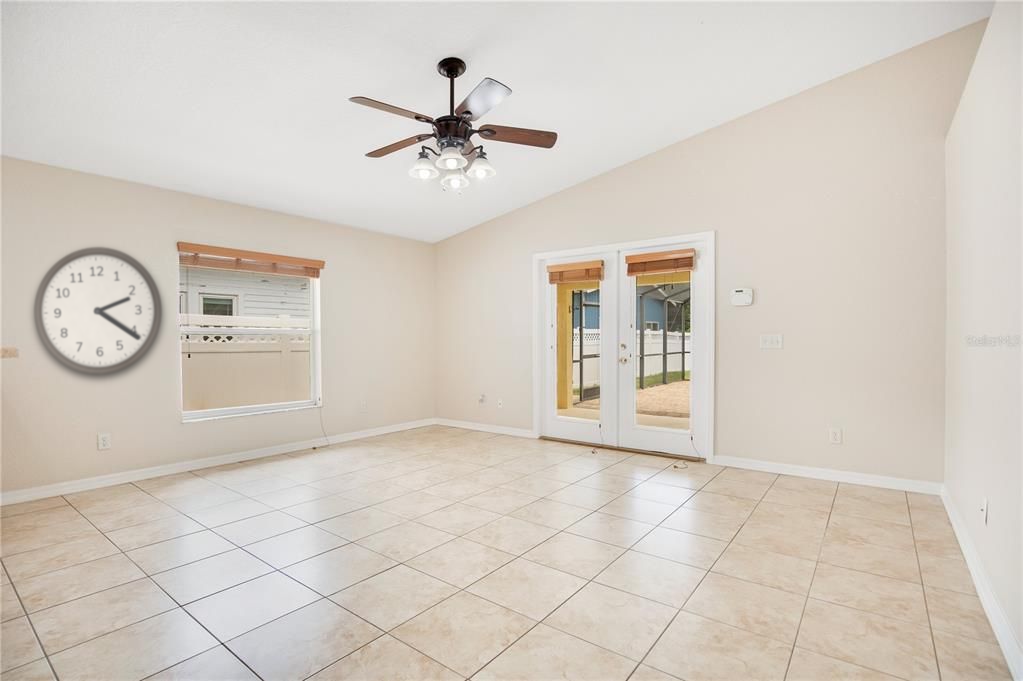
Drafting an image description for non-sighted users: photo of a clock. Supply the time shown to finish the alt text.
2:21
